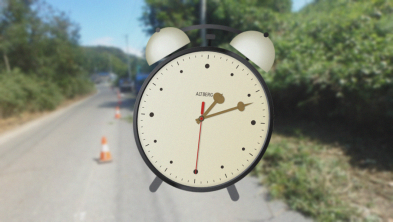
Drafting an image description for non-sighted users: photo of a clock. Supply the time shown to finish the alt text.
1:11:30
